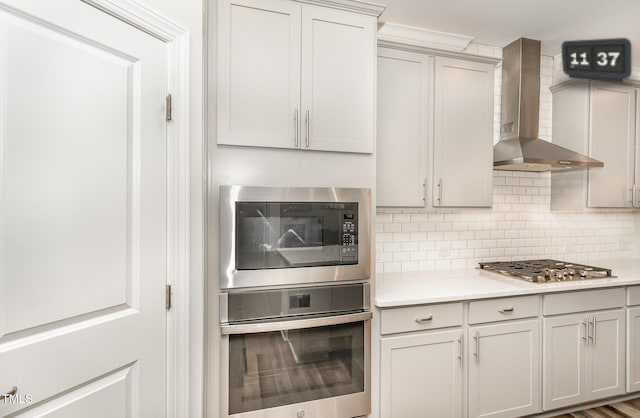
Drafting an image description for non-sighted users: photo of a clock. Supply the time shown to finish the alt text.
11:37
